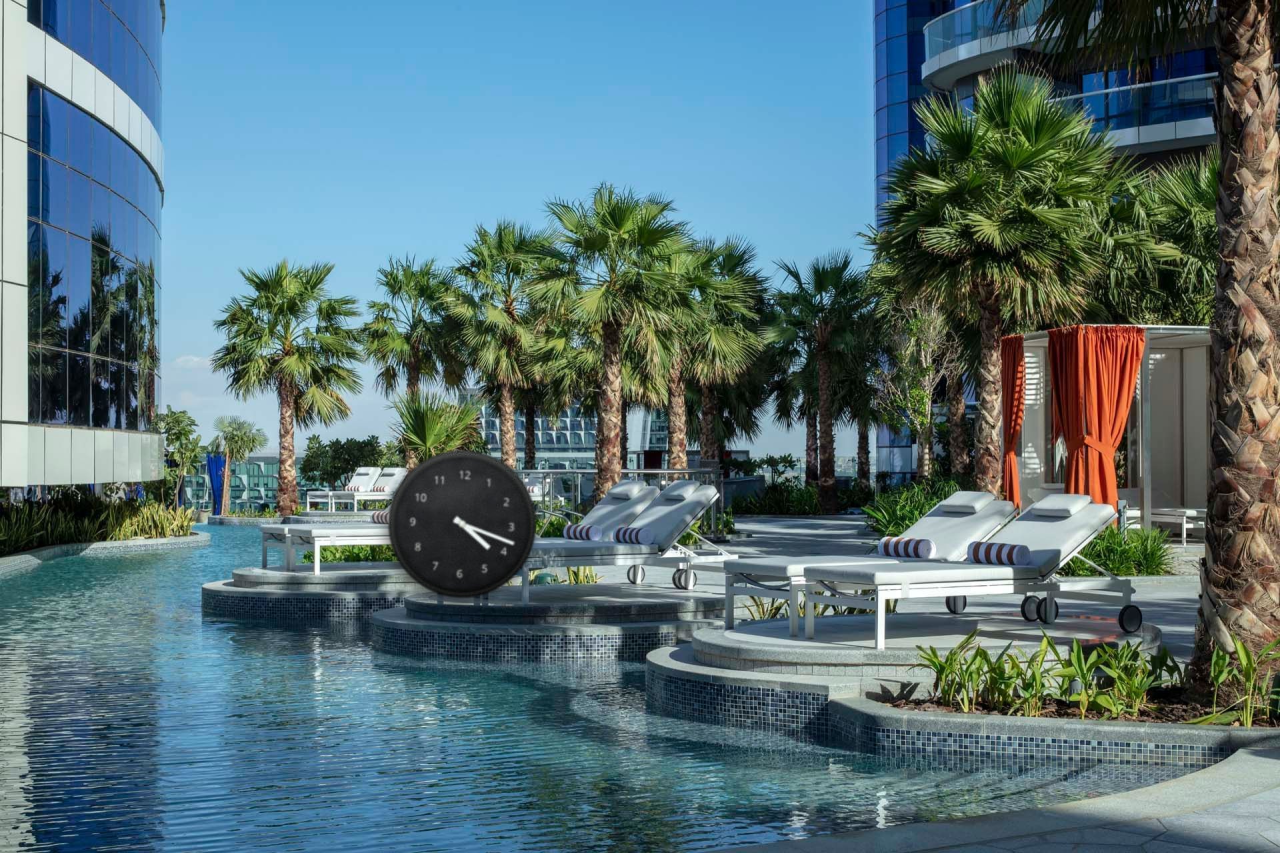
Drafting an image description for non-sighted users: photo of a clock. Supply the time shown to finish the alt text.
4:18
